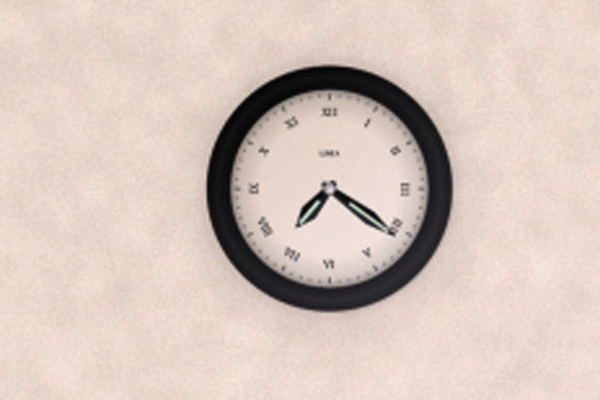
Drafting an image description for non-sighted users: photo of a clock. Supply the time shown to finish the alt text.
7:21
